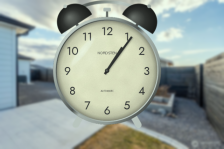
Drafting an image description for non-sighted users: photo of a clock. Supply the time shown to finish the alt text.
1:06
